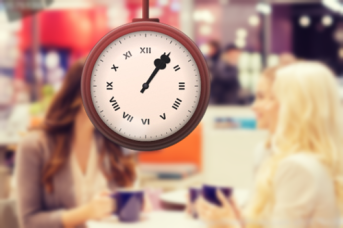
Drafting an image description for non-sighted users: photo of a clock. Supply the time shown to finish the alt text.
1:06
